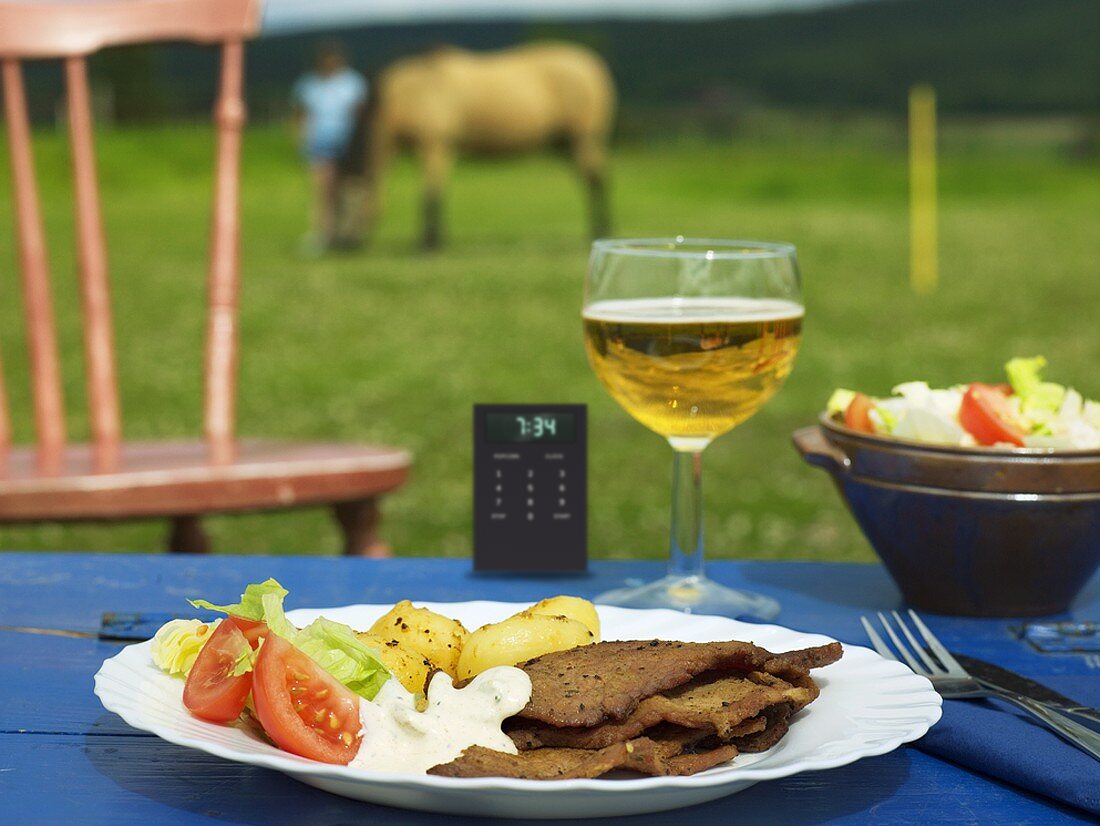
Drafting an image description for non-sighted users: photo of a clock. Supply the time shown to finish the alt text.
7:34
